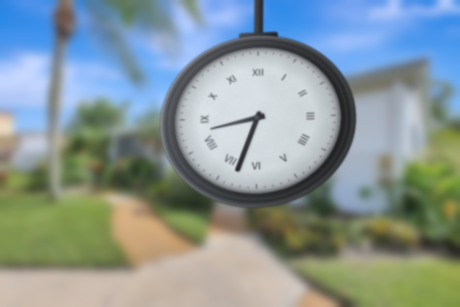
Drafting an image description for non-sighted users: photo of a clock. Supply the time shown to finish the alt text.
8:33
